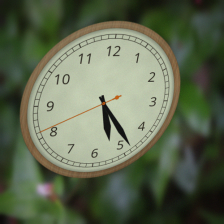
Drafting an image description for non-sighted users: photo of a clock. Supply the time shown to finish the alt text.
5:23:41
